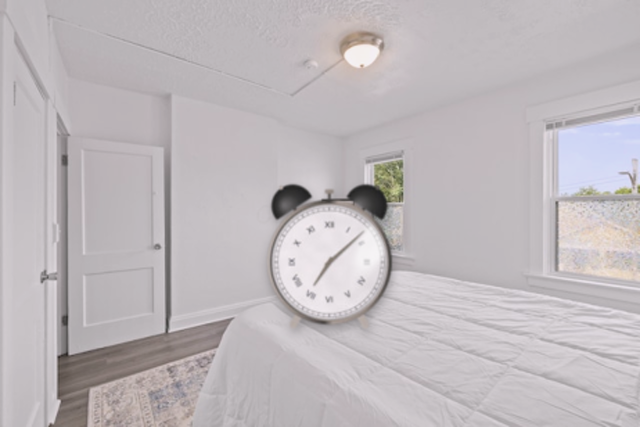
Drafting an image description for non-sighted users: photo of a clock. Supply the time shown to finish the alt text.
7:08
